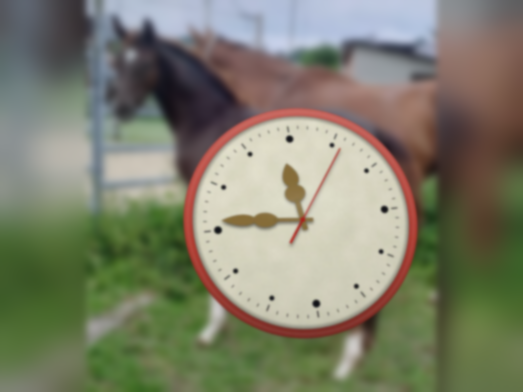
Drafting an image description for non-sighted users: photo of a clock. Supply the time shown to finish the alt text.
11:46:06
